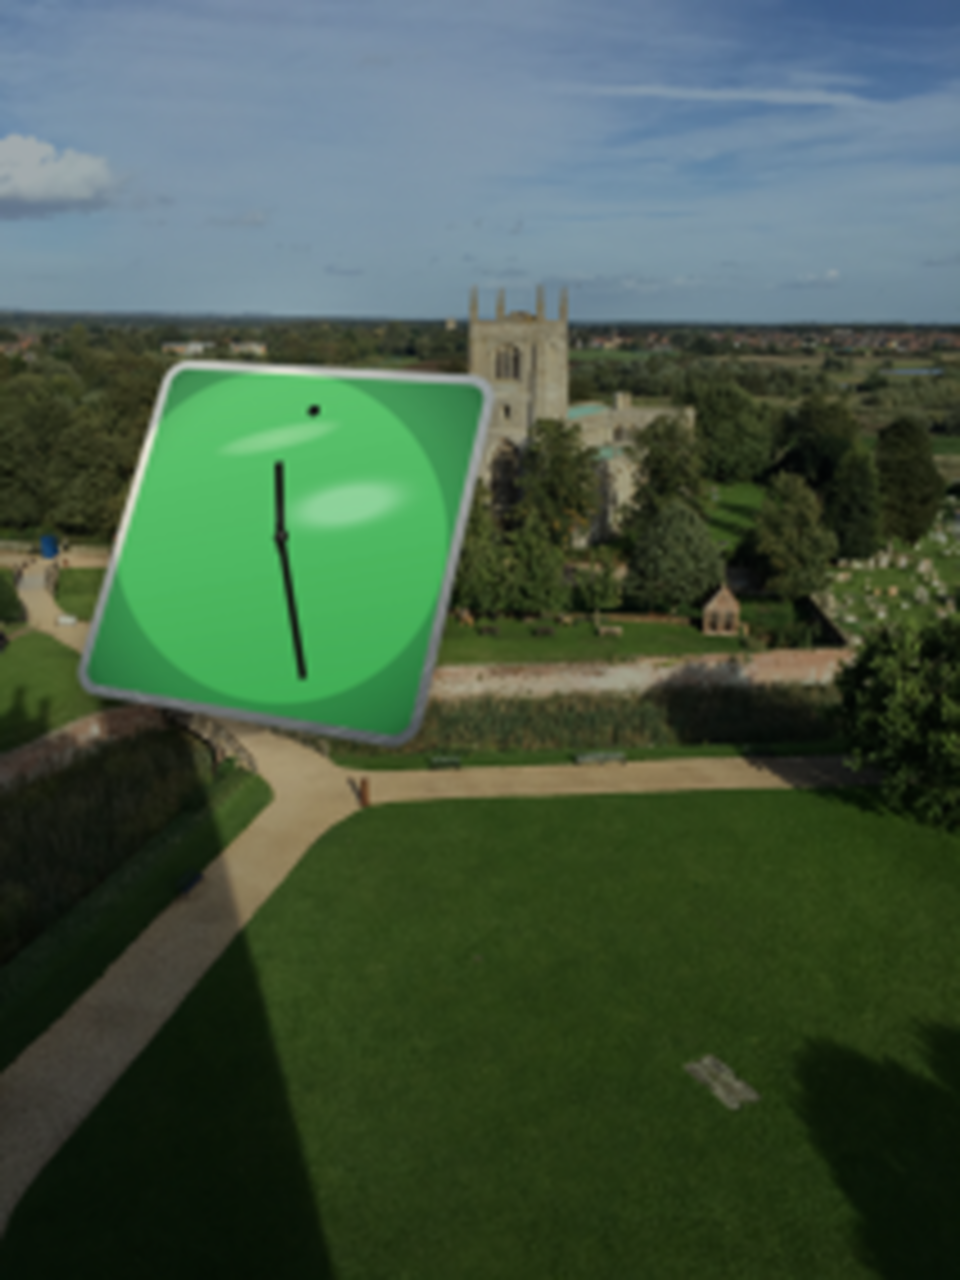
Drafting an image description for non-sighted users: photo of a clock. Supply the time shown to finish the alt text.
11:26
